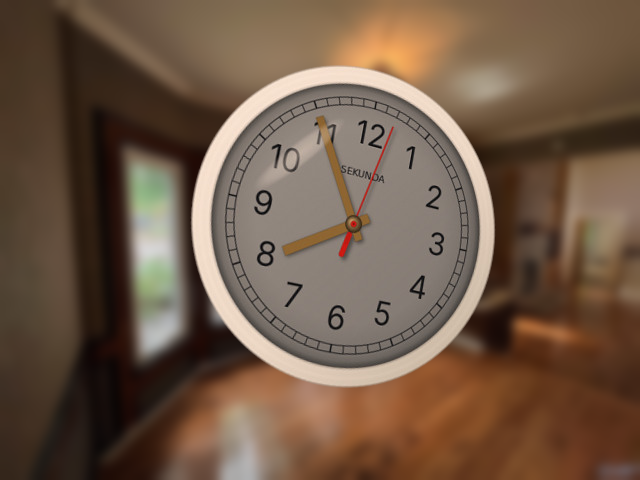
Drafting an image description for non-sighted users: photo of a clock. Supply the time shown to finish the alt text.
7:55:02
